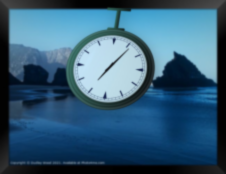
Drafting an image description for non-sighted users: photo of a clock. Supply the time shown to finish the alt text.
7:06
